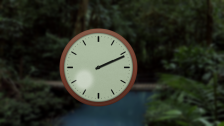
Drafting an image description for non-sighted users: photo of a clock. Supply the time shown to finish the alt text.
2:11
